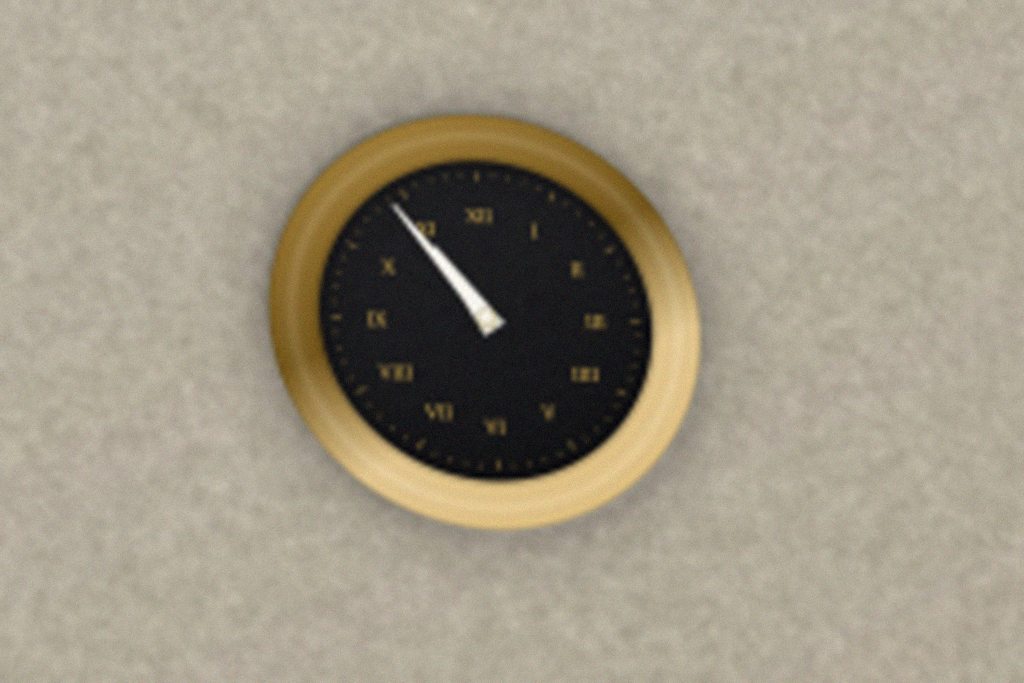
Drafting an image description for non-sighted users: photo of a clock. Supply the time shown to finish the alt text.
10:54
